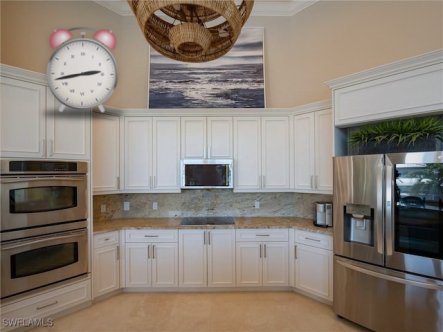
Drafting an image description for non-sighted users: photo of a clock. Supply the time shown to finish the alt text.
2:43
